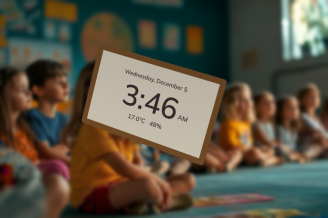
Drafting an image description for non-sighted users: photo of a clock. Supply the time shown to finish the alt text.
3:46
